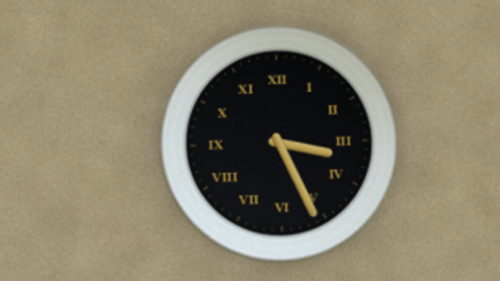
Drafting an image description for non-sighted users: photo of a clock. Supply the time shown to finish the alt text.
3:26
